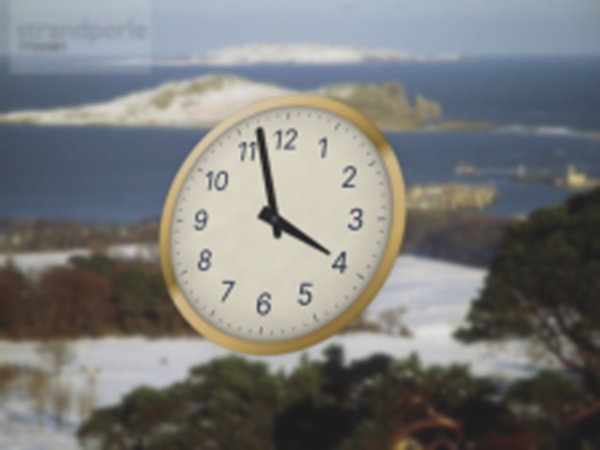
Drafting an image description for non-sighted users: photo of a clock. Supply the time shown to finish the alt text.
3:57
